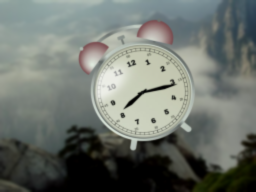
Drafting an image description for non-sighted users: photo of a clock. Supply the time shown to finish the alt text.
8:16
